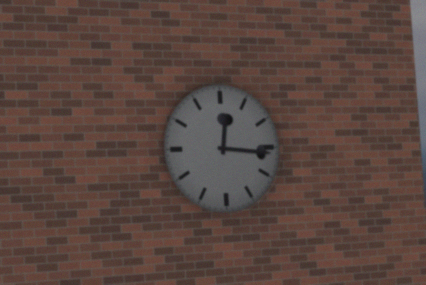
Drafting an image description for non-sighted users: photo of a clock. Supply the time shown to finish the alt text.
12:16
